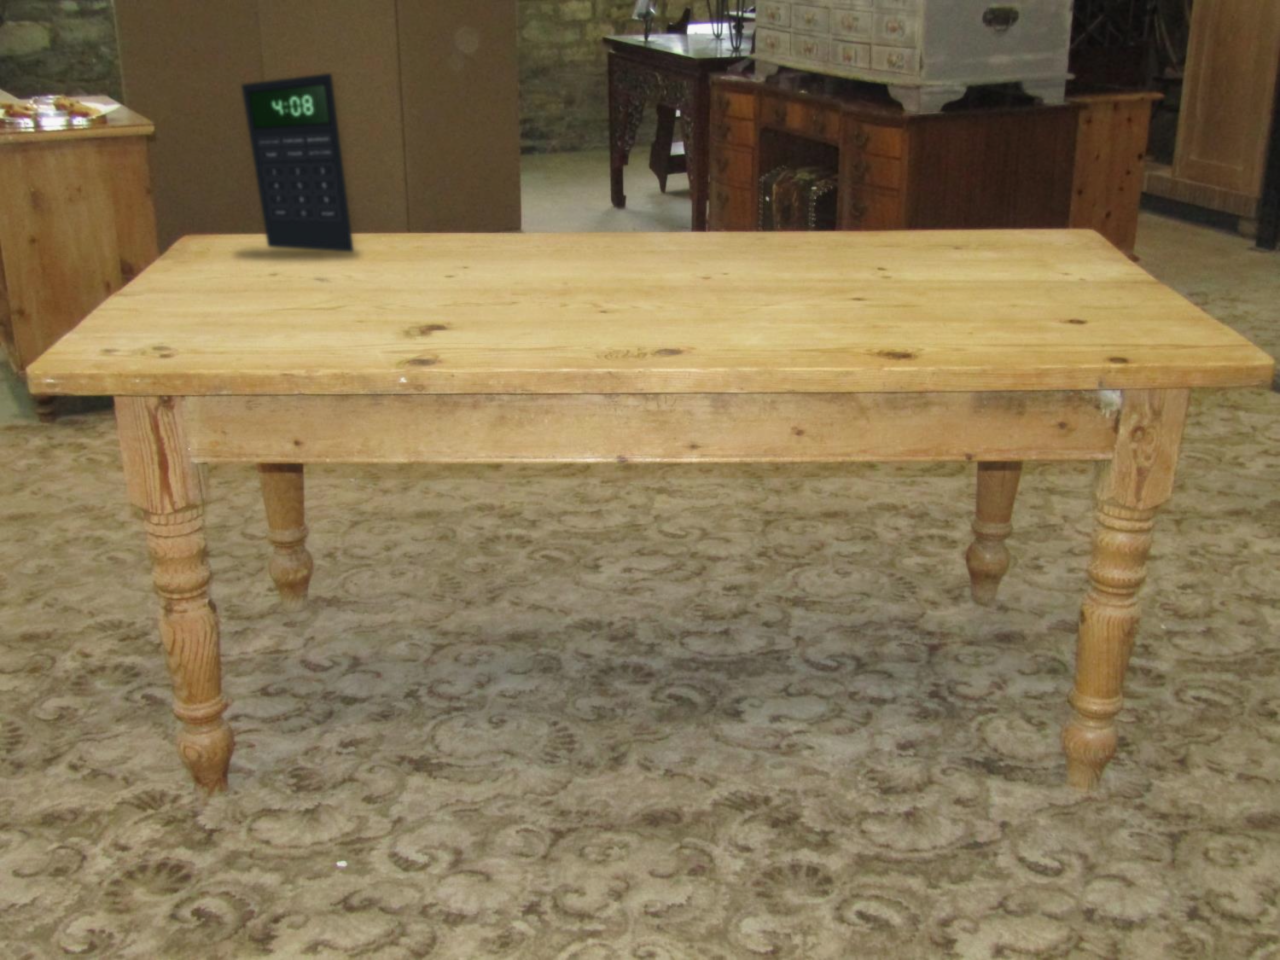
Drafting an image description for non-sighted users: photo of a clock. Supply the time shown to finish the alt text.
4:08
